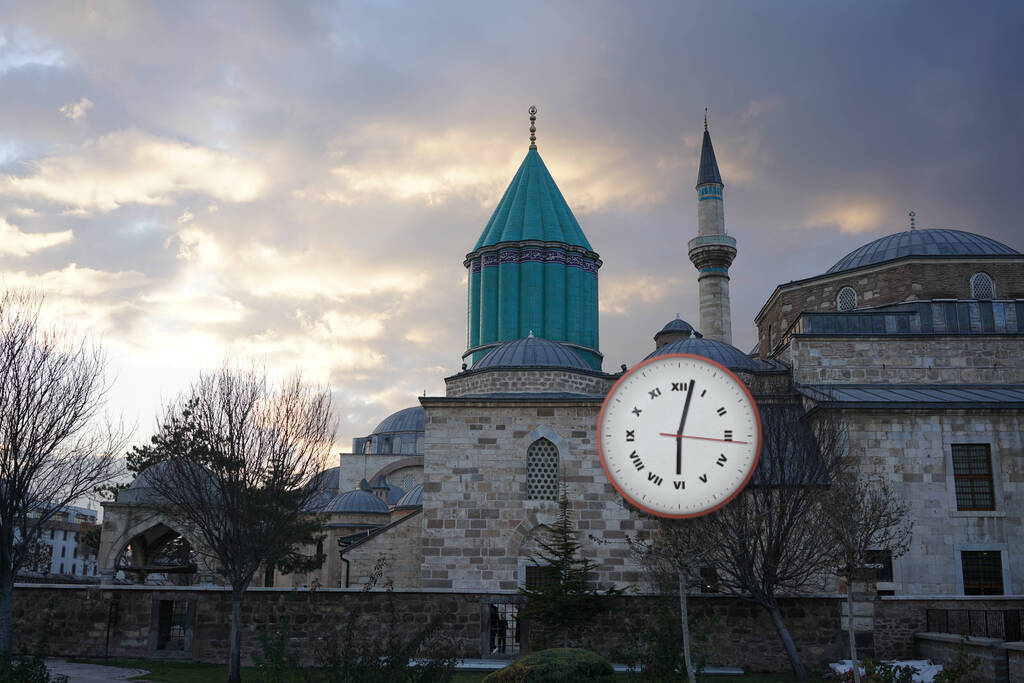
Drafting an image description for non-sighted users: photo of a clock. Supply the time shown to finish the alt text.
6:02:16
